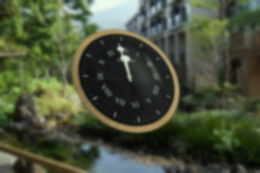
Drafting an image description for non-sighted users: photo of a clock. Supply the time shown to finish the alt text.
11:59
